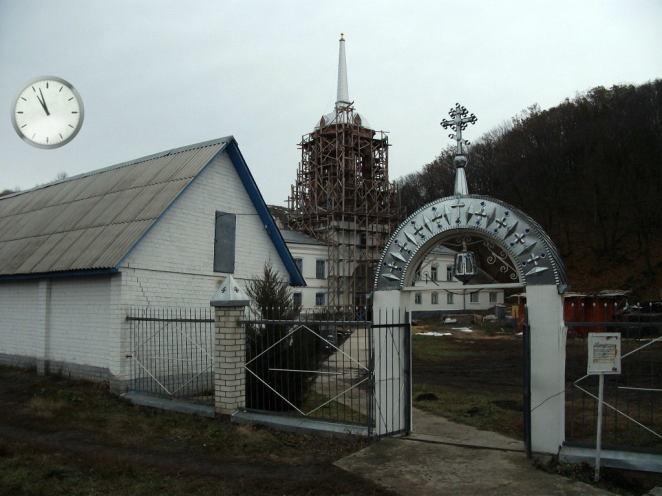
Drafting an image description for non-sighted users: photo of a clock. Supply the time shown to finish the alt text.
10:57
